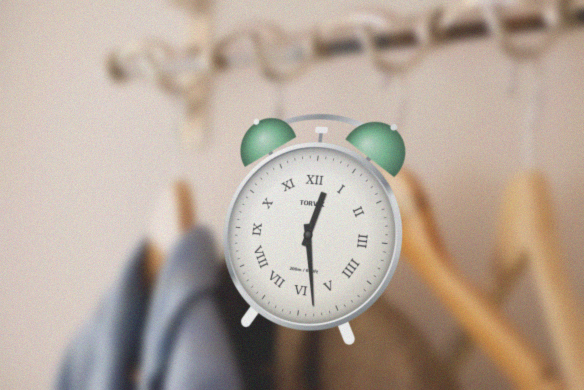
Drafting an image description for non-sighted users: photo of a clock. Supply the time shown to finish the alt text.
12:28
